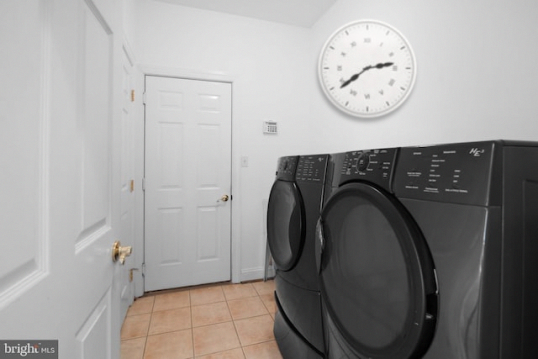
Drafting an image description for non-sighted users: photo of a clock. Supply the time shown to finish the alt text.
2:39
